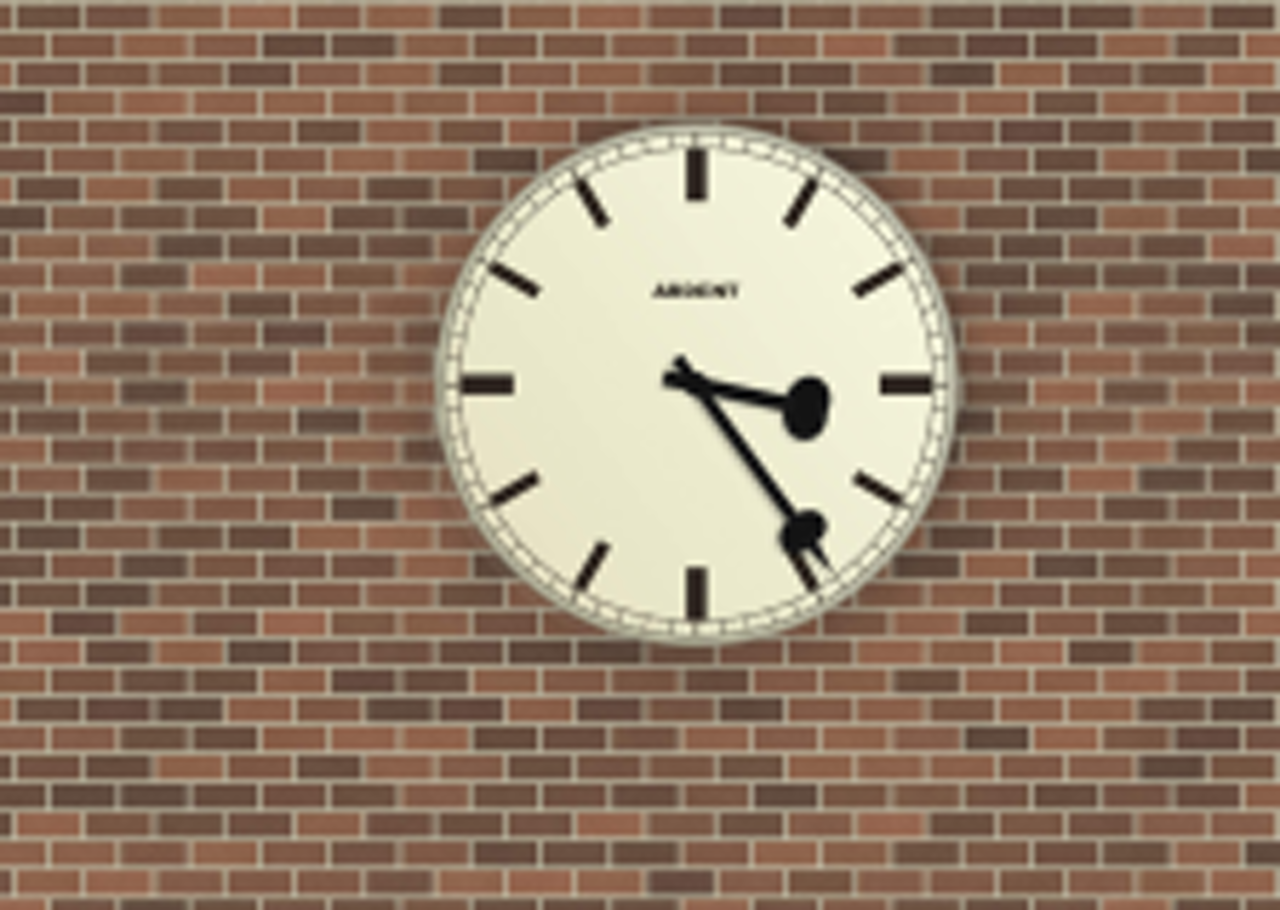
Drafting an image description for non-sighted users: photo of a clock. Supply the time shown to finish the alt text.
3:24
